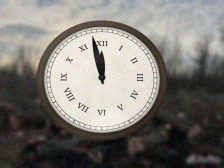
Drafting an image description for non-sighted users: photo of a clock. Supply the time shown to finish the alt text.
11:58
